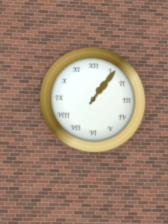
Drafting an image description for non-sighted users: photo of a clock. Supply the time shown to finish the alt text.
1:06
